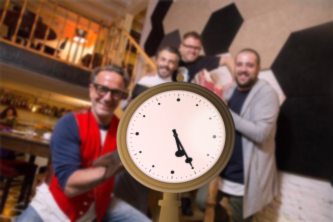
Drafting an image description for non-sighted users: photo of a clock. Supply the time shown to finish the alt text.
5:25
